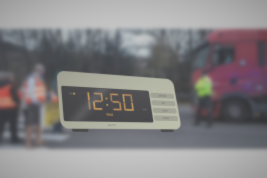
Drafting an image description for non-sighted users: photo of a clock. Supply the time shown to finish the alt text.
12:50
